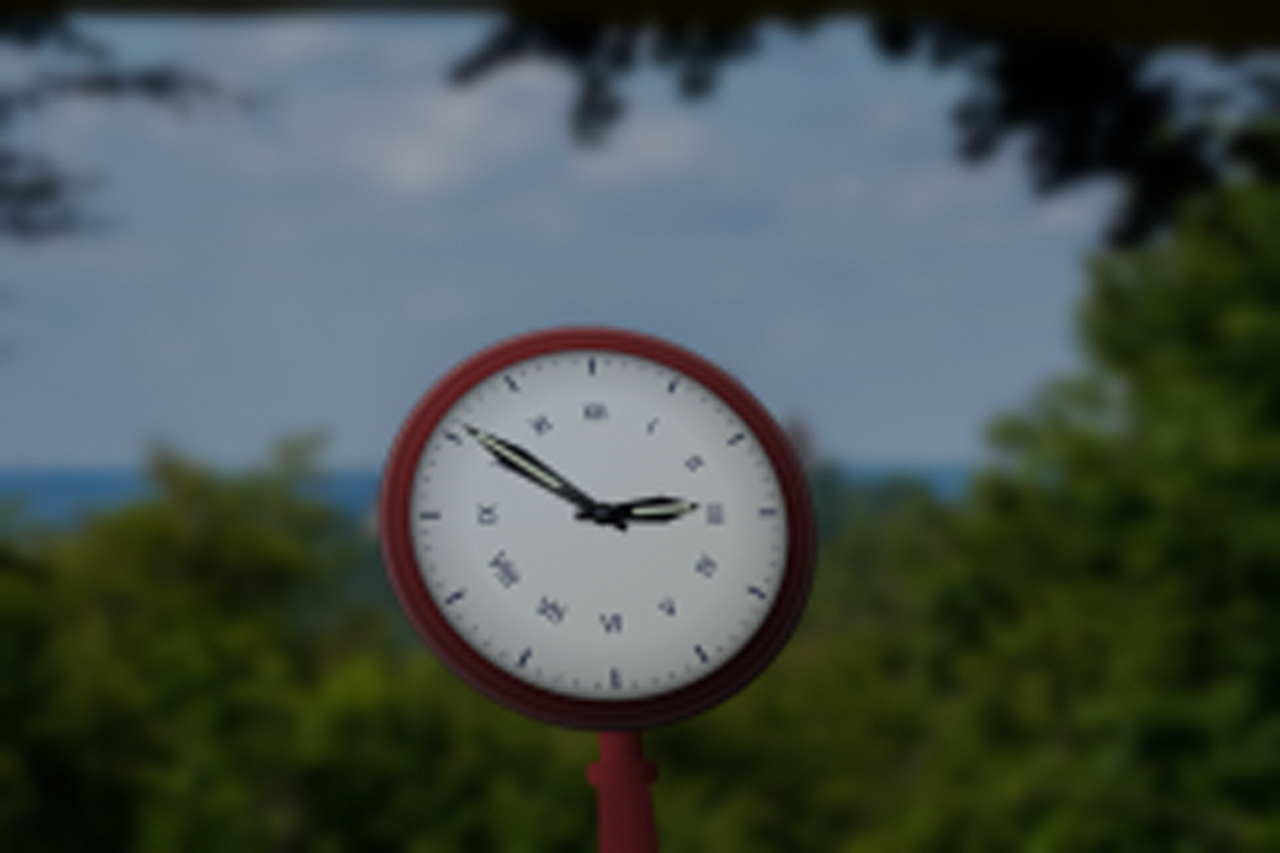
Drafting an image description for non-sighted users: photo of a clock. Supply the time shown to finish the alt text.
2:51
